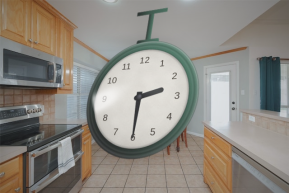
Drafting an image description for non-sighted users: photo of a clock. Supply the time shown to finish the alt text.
2:30
